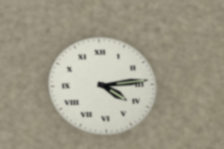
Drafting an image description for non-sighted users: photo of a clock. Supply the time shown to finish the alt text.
4:14
